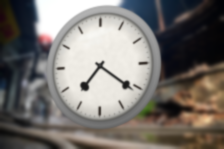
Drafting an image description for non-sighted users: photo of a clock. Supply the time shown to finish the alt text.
7:21
